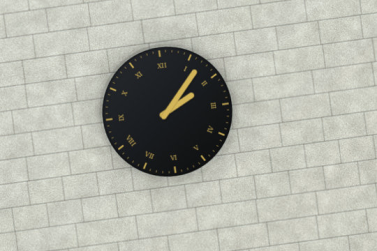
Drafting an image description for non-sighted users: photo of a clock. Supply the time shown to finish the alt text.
2:07
